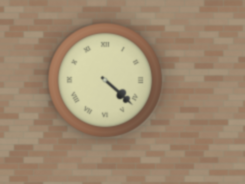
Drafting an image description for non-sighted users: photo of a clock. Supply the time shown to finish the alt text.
4:22
